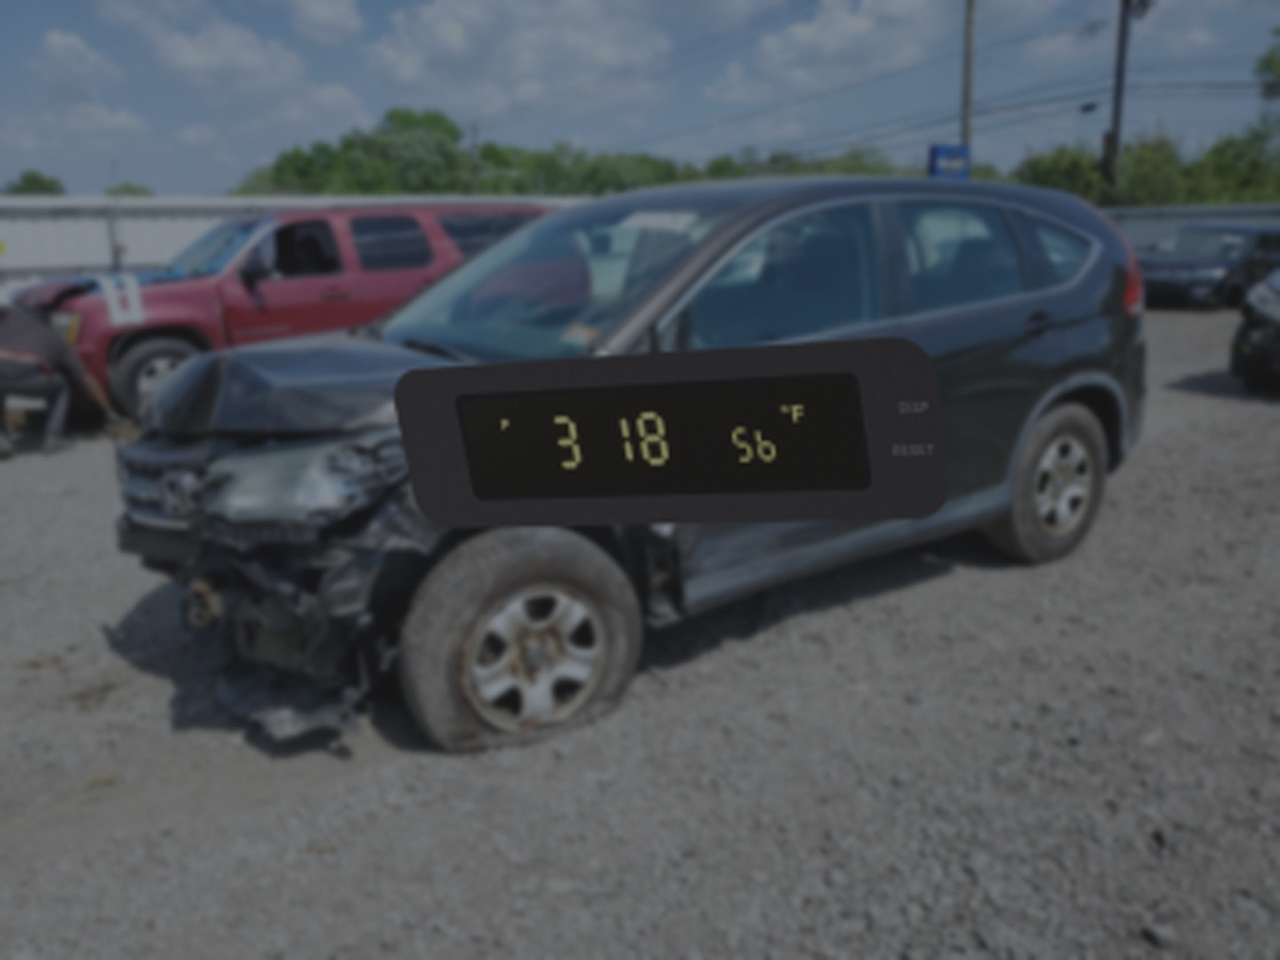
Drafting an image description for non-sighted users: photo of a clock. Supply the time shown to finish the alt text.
3:18
